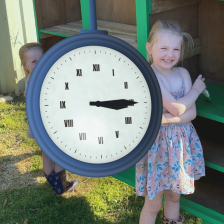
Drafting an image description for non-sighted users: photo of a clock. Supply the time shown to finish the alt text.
3:15
